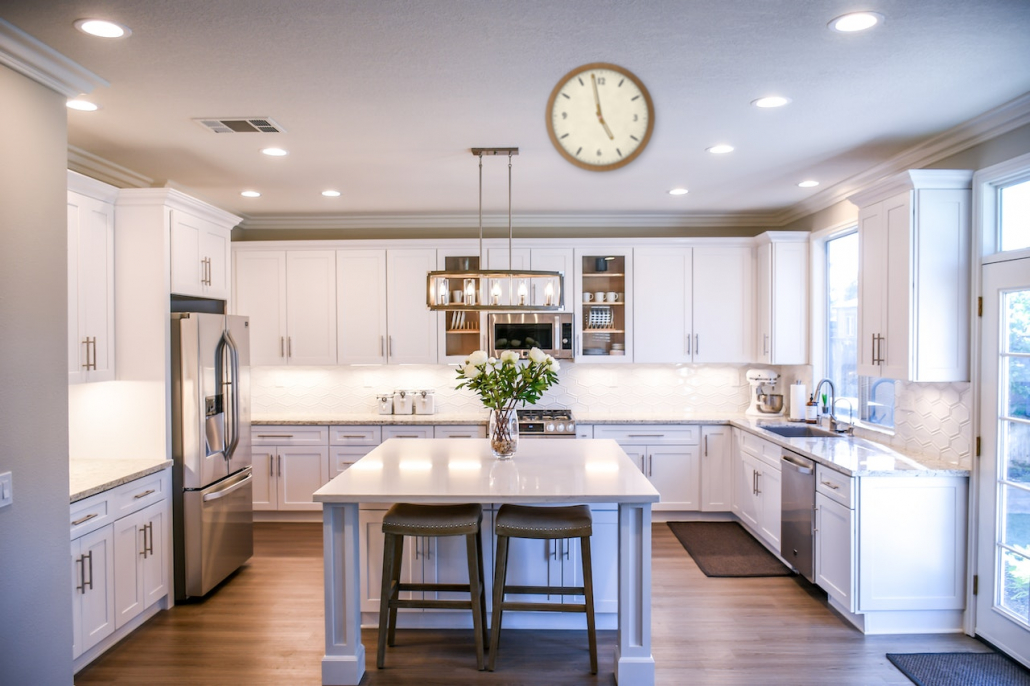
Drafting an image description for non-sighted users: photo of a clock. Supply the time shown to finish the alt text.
4:58
